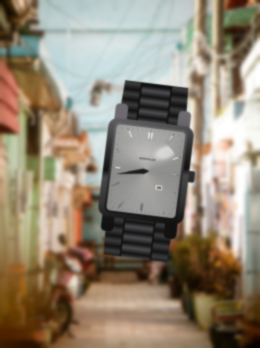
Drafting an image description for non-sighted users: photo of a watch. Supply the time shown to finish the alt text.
8:43
